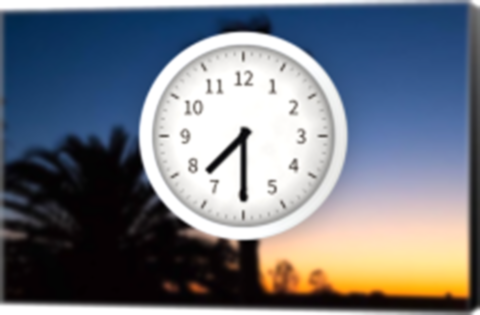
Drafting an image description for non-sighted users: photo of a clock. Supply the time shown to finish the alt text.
7:30
